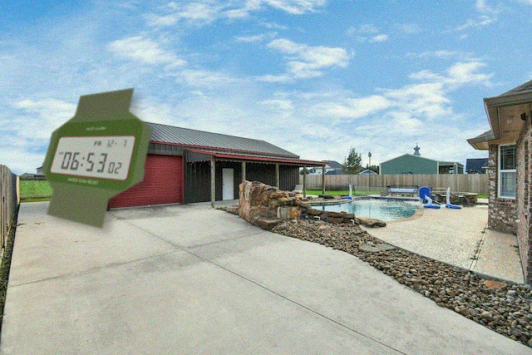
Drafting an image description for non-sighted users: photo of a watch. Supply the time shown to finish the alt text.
6:53:02
